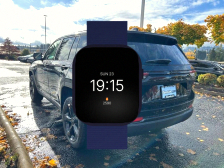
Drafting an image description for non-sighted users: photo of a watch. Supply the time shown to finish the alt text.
19:15
